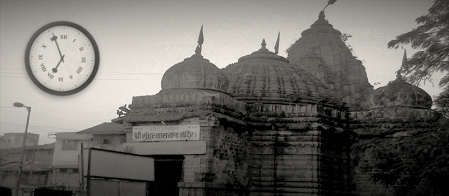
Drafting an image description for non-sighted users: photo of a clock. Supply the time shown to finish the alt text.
6:56
